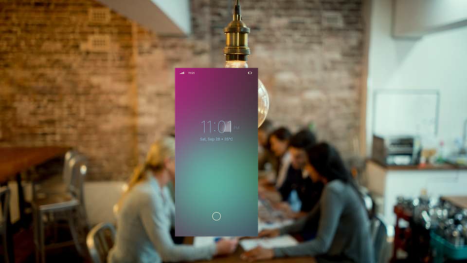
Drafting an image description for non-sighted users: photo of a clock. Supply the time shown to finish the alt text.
11:01
